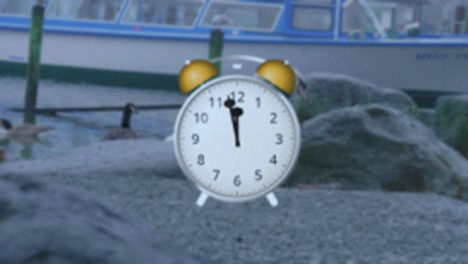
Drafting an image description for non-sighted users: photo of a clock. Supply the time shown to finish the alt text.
11:58
